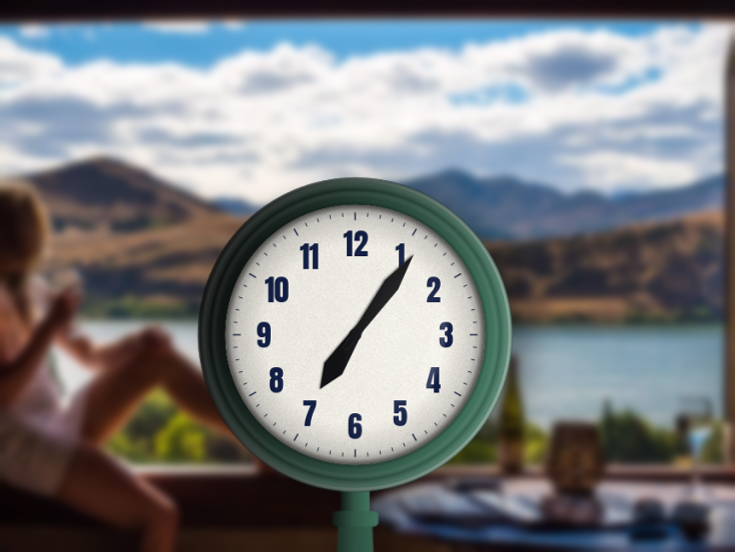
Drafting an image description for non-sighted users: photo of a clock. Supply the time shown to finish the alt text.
7:06
